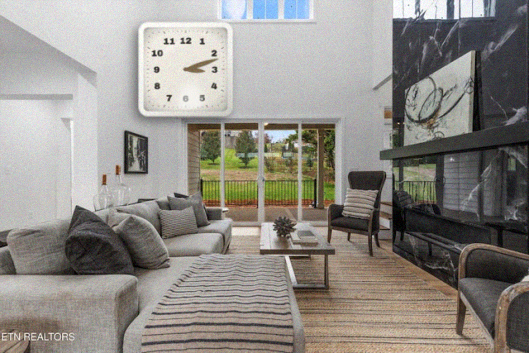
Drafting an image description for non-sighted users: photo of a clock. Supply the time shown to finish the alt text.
3:12
